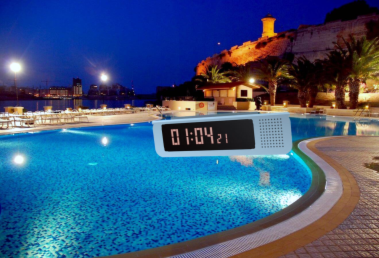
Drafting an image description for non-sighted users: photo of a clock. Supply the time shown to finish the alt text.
1:04:21
